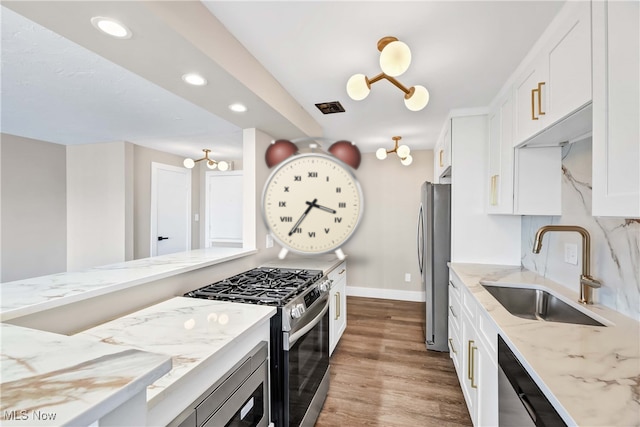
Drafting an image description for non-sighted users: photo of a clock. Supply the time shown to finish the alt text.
3:36
